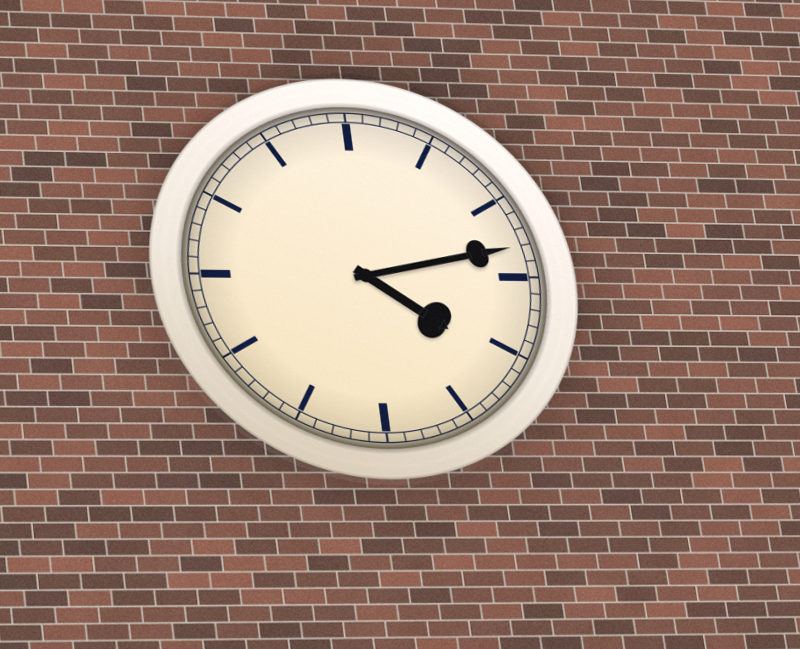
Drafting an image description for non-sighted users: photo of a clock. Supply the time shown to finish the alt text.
4:13
